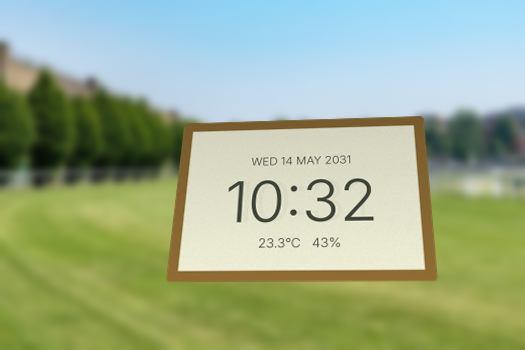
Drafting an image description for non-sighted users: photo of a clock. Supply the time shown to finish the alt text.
10:32
